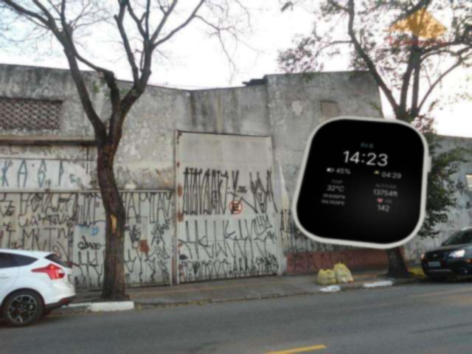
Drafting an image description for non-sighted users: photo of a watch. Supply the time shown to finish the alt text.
14:23
